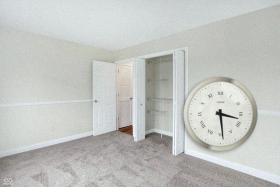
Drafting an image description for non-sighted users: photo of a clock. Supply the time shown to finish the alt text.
3:29
